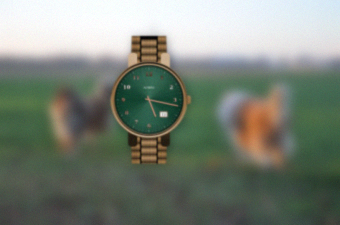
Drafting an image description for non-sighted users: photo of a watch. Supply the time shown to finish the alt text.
5:17
